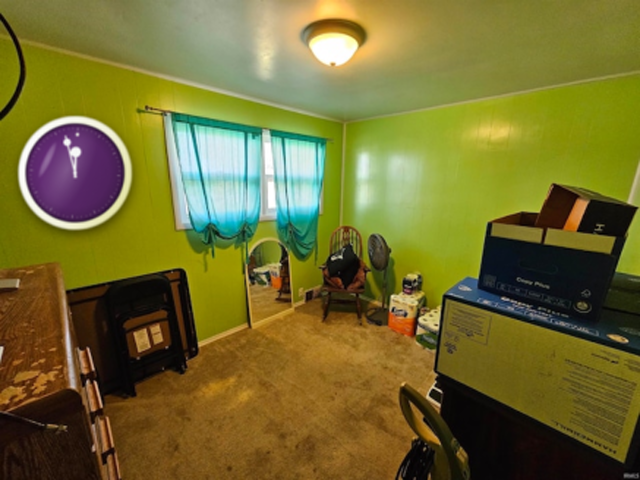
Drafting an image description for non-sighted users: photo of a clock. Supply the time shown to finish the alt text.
11:57
